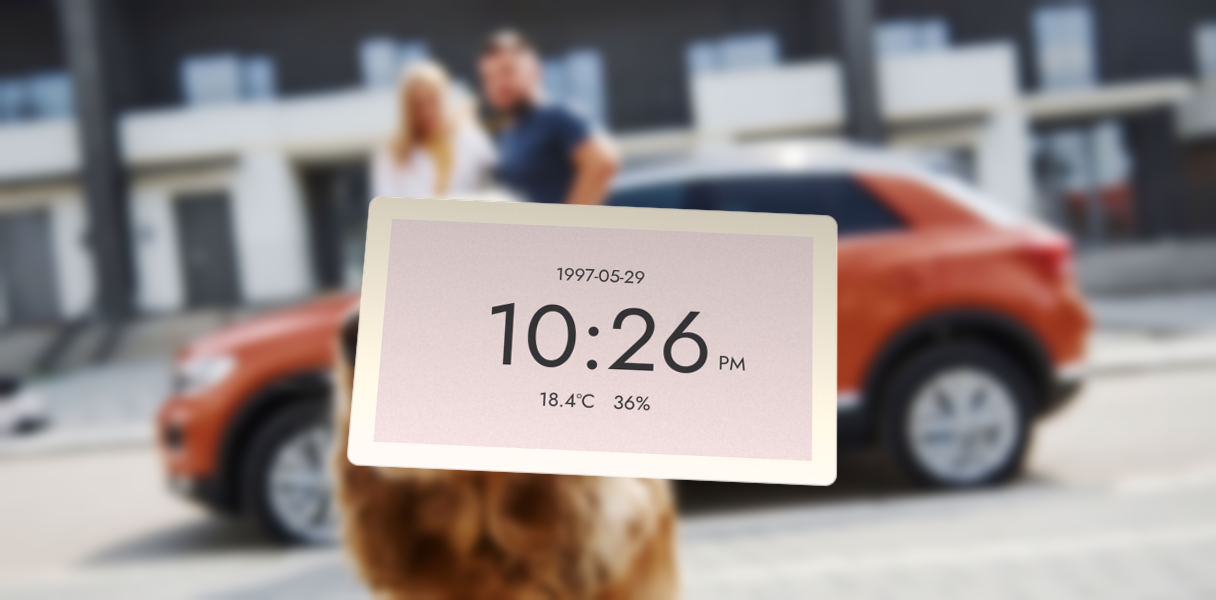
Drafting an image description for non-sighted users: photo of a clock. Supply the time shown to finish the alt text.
10:26
